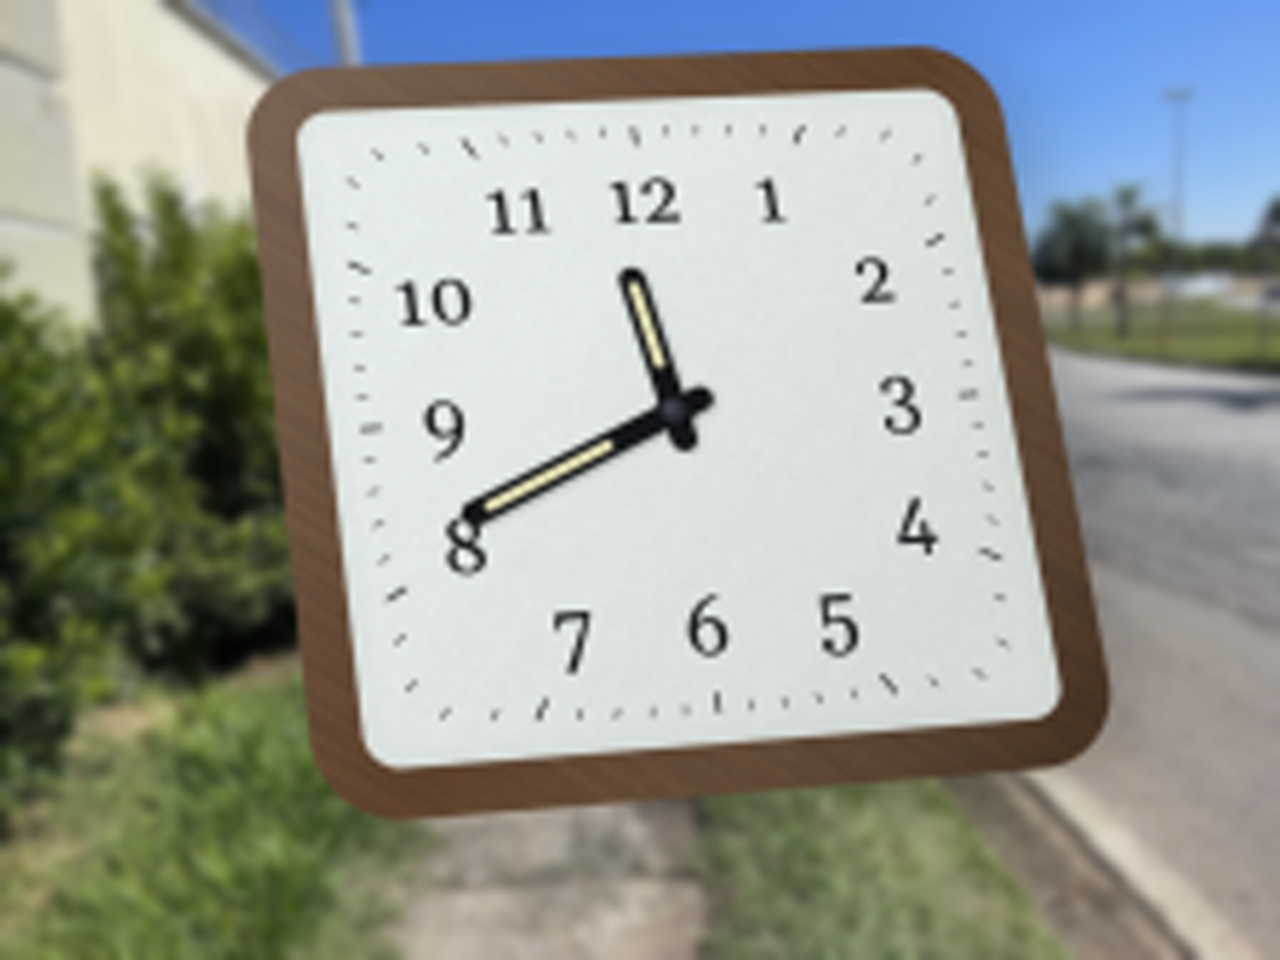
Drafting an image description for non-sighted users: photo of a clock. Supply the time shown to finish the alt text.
11:41
